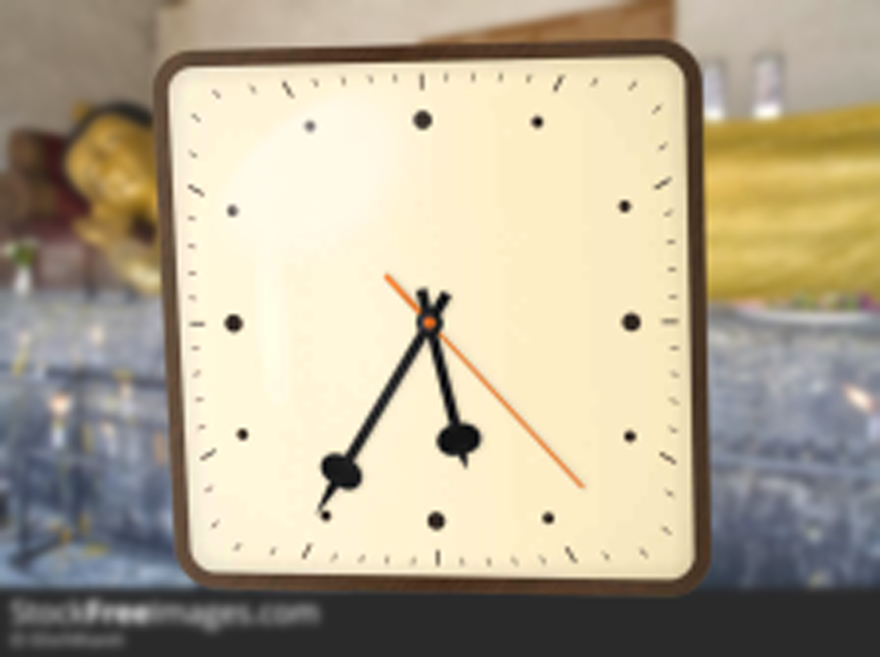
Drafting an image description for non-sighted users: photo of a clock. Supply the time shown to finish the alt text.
5:35:23
